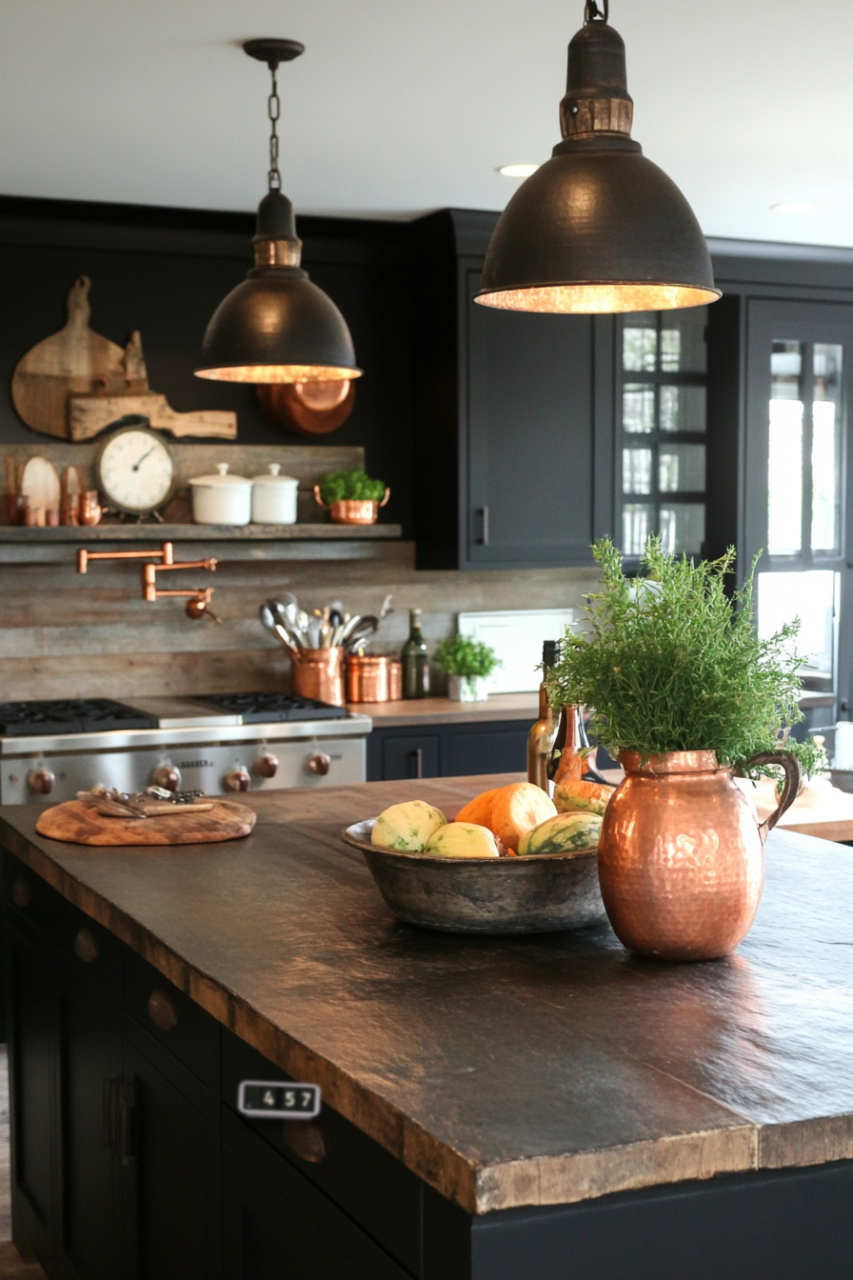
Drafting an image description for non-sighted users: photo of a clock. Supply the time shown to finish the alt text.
4:57
